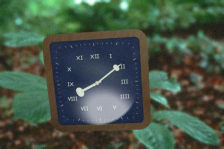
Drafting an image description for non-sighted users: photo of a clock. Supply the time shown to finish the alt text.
8:09
